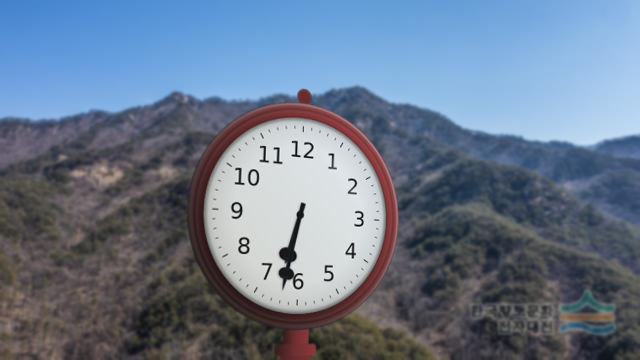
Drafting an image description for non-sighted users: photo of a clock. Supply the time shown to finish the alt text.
6:32
